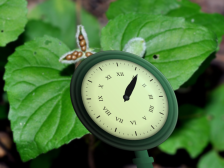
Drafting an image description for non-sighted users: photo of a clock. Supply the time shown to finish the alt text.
1:06
